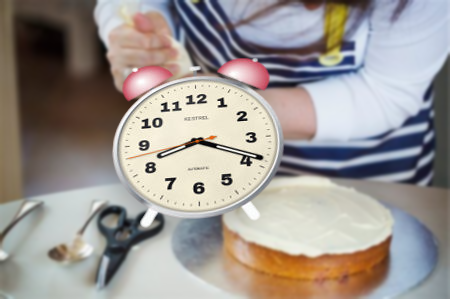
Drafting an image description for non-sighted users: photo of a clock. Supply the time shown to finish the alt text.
8:18:43
